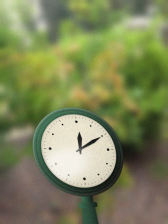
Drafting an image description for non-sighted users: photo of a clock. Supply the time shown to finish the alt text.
12:10
